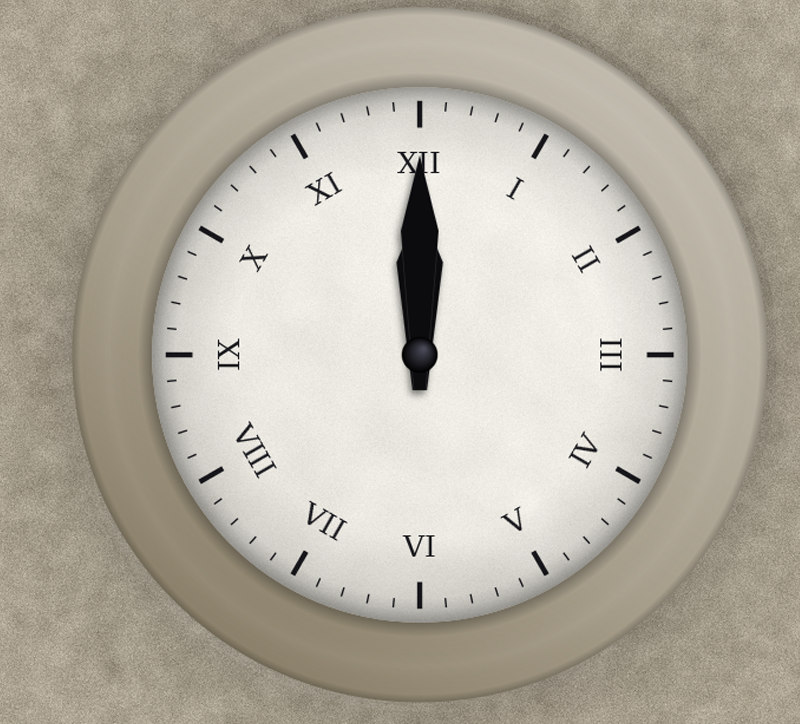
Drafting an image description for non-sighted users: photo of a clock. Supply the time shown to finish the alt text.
12:00
